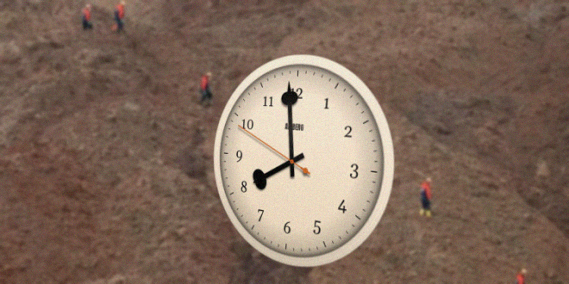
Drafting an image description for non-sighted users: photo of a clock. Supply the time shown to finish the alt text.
7:58:49
